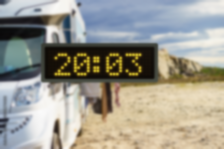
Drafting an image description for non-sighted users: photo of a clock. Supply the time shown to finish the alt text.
20:03
